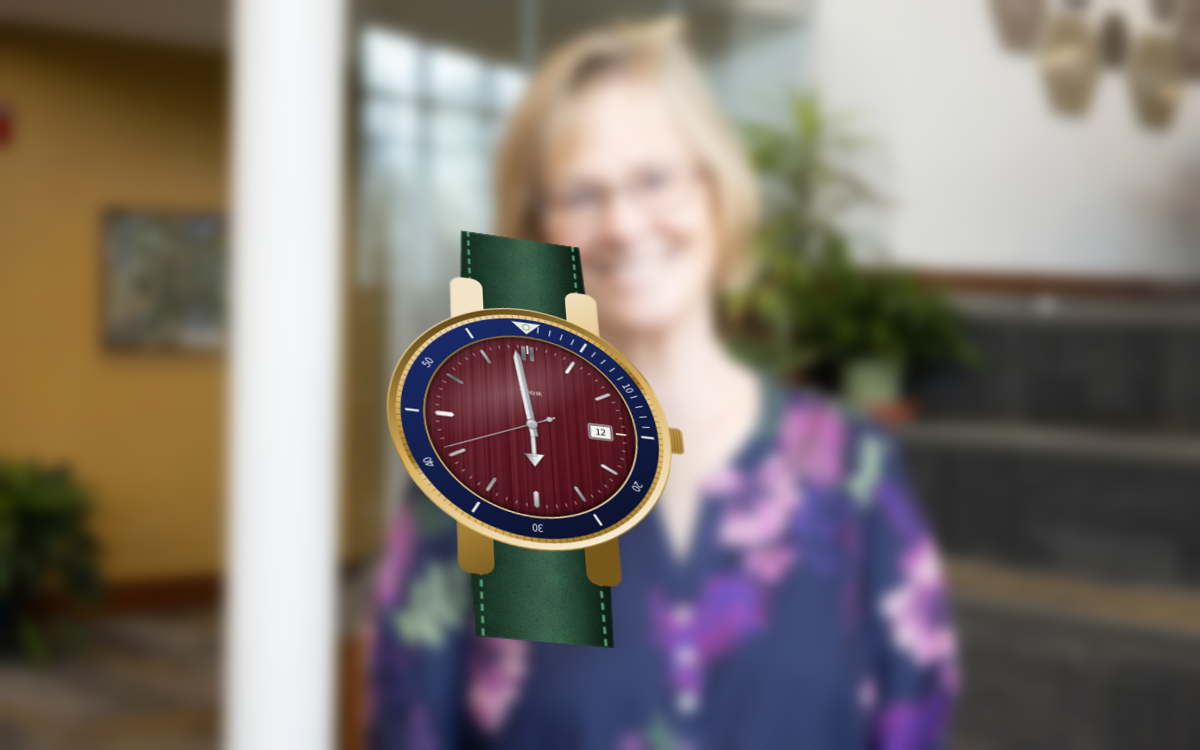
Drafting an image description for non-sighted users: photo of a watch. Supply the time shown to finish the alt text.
5:58:41
